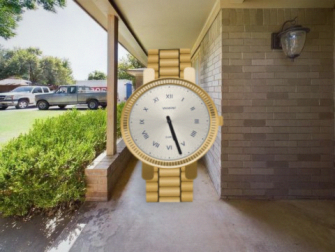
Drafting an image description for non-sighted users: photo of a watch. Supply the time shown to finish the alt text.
5:27
